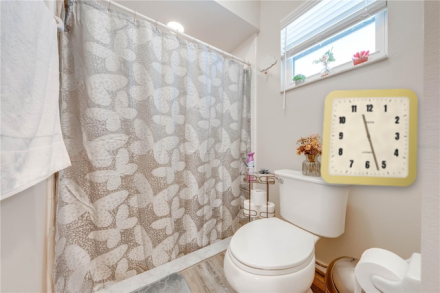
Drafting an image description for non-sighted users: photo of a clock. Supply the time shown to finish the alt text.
11:27
